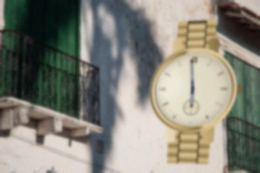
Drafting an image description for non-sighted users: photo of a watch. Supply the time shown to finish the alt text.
5:59
